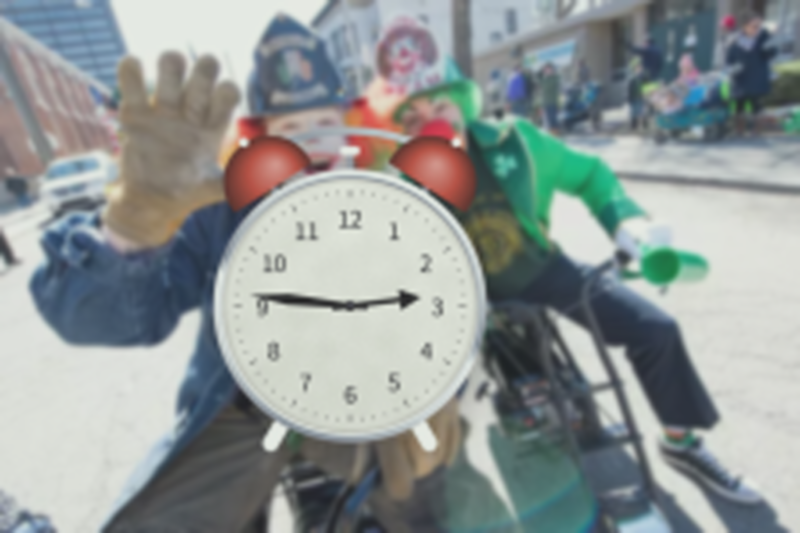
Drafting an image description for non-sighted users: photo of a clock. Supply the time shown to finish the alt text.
2:46
